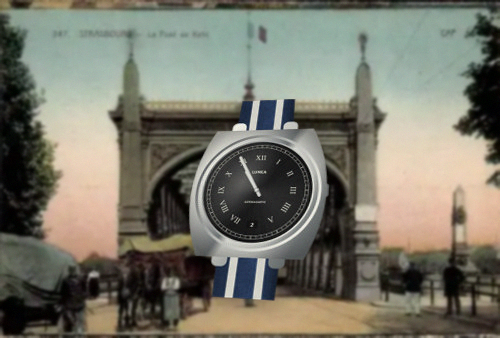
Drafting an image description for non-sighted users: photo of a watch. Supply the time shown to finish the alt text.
10:55
